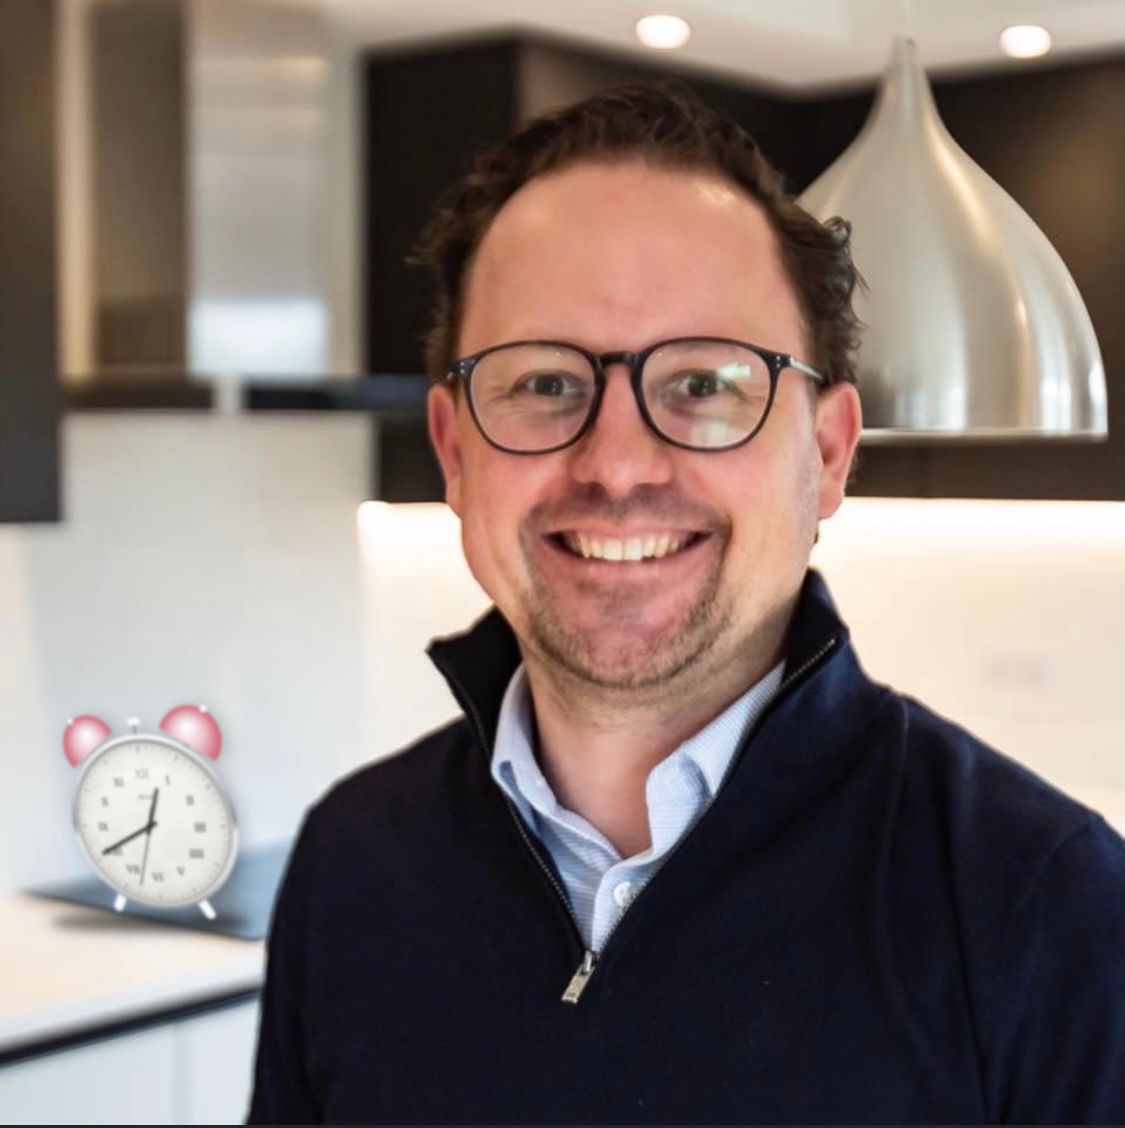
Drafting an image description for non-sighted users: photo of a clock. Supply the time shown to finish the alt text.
12:40:33
